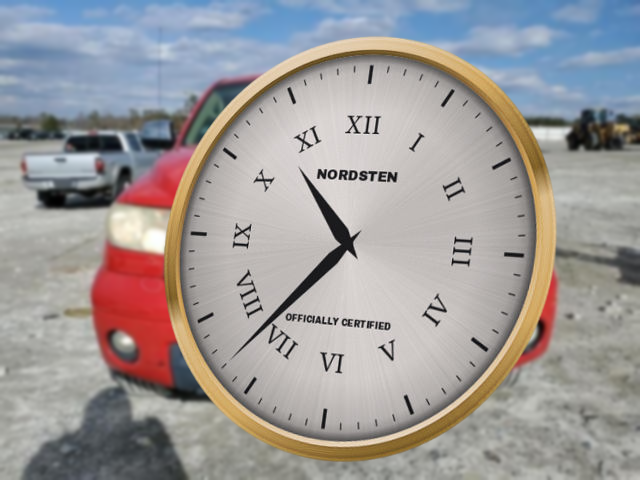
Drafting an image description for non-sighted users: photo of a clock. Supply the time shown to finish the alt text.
10:37
